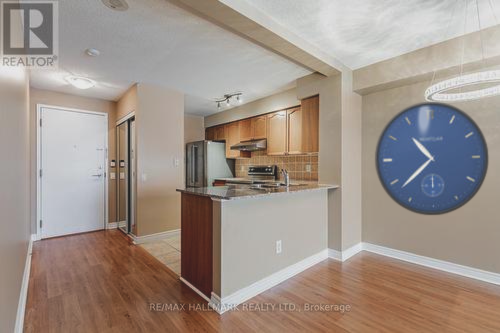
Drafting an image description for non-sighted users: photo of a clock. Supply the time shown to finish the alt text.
10:38
